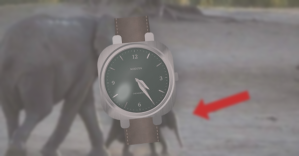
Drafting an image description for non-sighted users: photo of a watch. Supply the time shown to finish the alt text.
4:25
